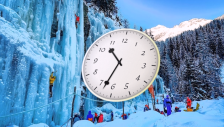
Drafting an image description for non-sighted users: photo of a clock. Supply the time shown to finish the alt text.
10:33
